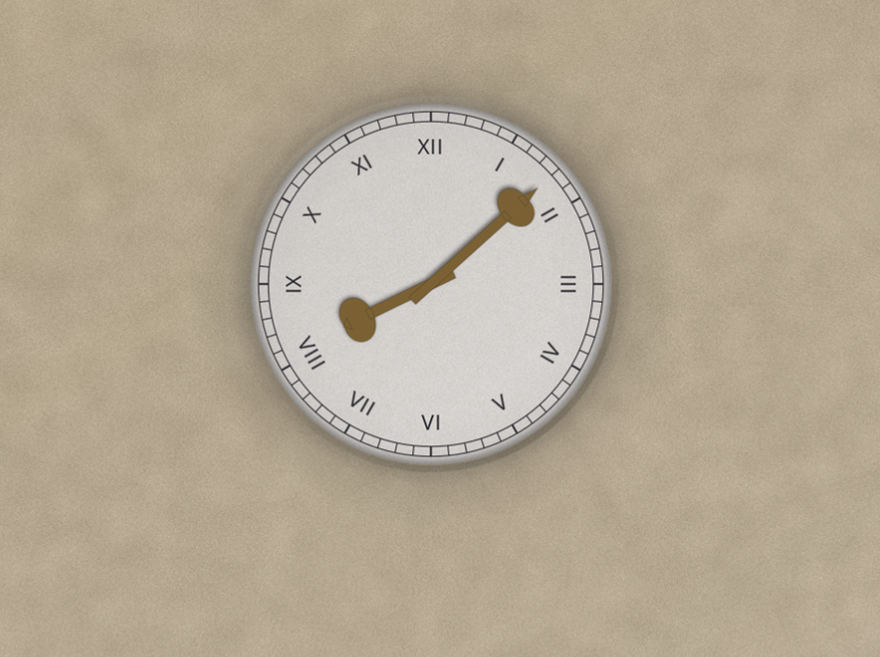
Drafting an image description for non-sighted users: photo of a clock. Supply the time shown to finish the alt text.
8:08
